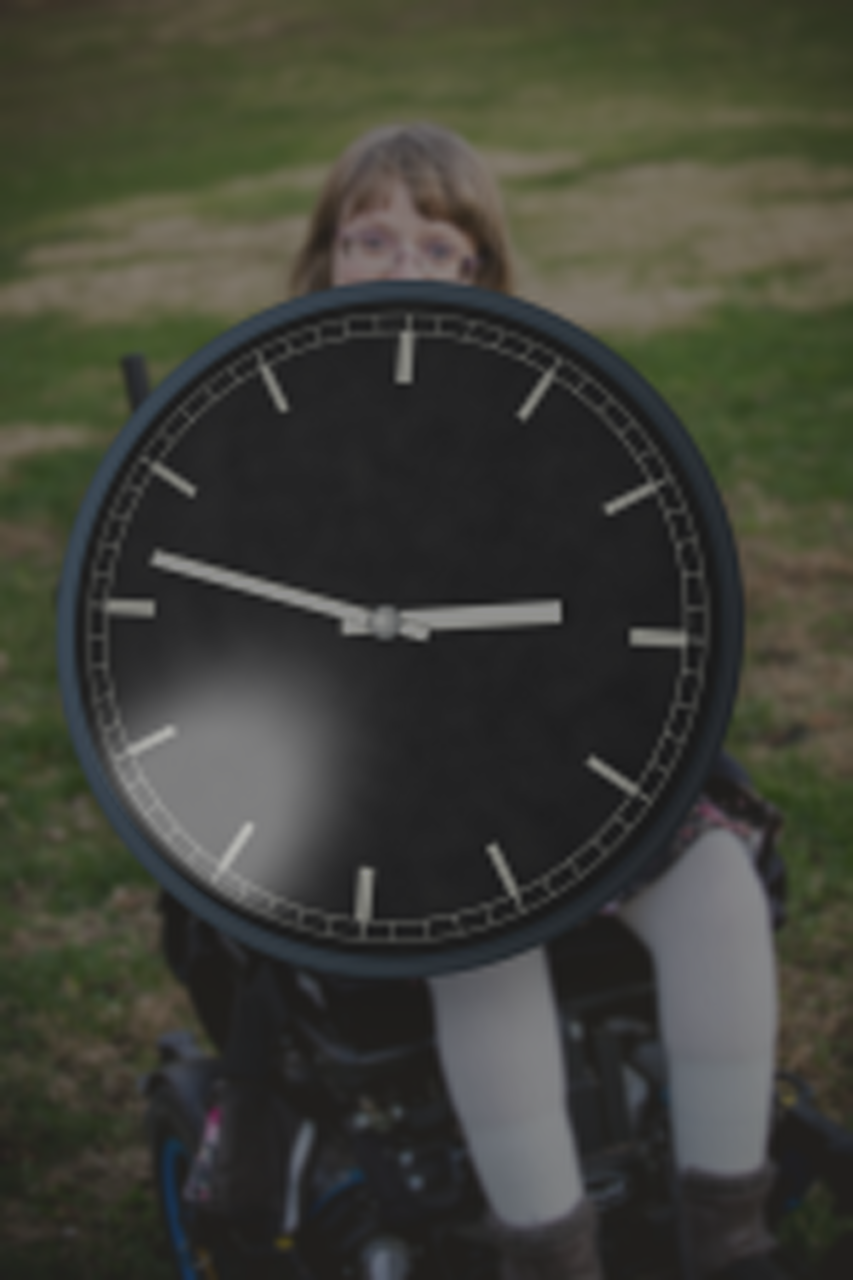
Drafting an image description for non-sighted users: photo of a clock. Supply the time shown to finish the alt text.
2:47
